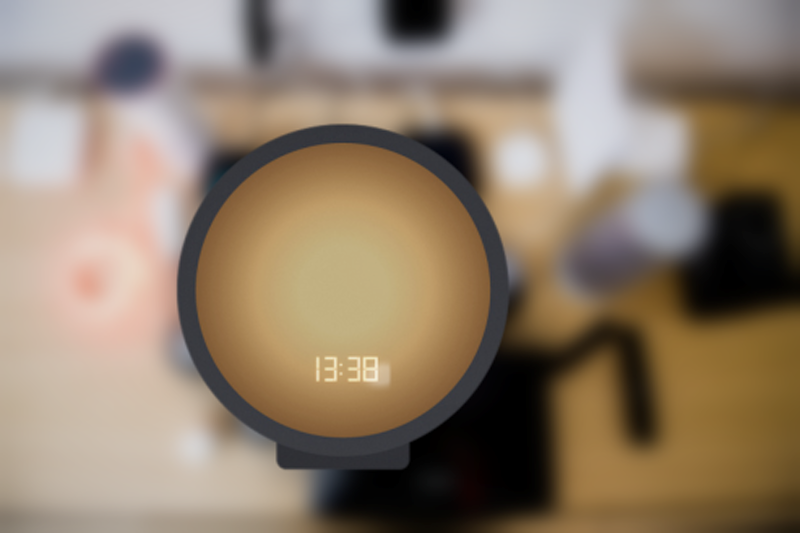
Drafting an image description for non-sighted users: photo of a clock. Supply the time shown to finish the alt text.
13:38
